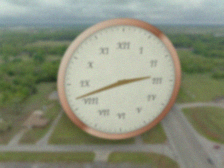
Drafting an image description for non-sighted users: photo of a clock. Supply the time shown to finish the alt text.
2:42
